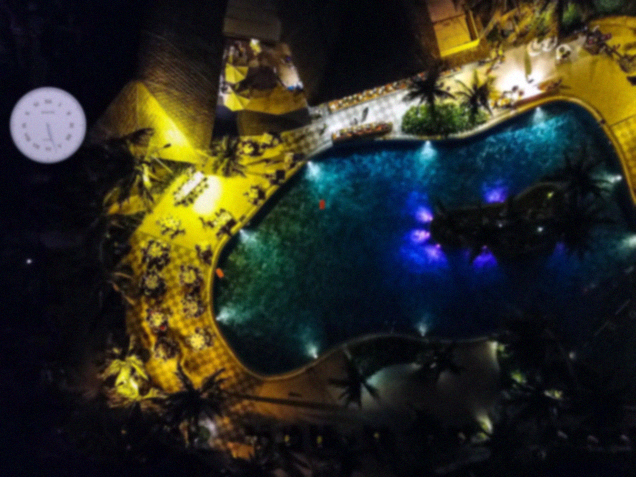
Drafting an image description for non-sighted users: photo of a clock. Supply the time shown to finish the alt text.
5:27
